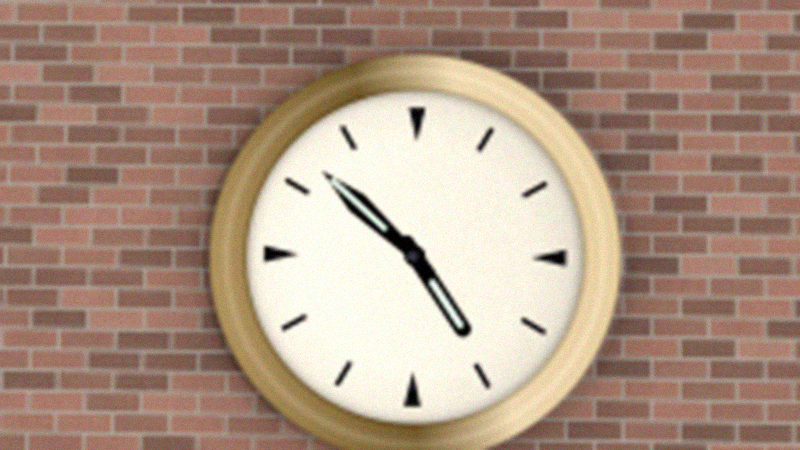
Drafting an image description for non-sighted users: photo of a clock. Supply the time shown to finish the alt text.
4:52
